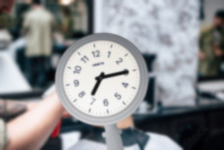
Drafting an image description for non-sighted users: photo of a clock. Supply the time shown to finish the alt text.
7:15
